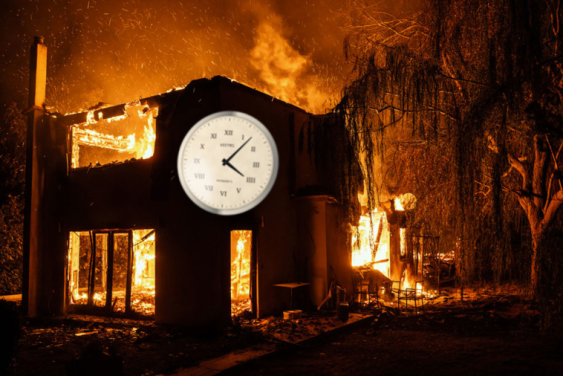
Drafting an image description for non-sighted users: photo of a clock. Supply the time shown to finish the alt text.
4:07
